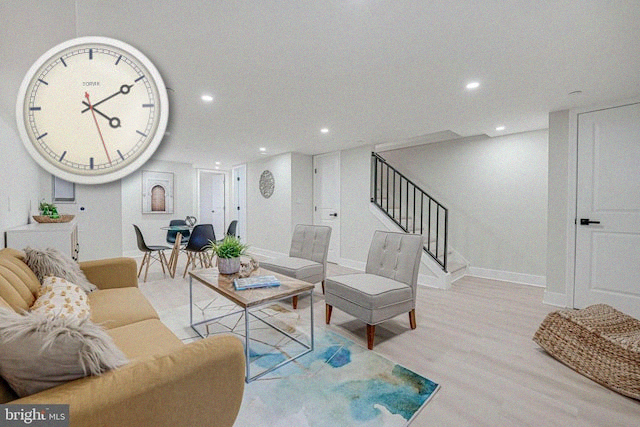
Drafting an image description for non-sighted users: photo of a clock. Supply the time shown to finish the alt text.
4:10:27
